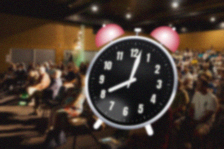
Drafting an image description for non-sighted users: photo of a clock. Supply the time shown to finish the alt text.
8:02
